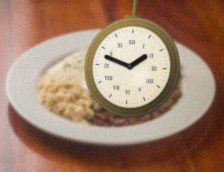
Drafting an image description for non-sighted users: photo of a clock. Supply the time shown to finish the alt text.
1:48
